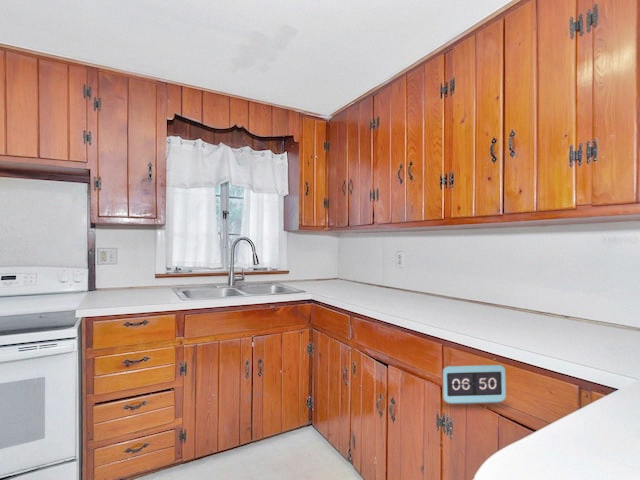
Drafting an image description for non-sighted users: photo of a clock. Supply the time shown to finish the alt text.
6:50
